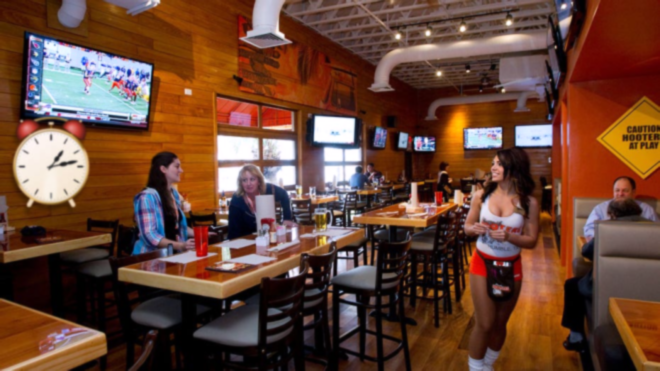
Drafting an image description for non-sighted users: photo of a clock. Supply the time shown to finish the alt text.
1:13
